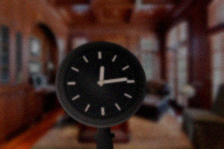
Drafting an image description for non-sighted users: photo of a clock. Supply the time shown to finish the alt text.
12:14
